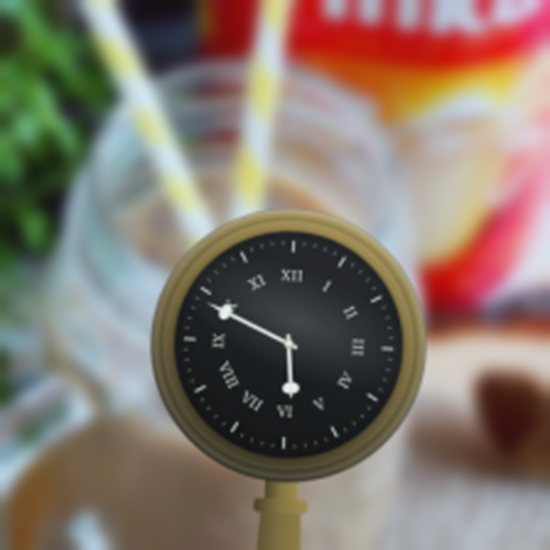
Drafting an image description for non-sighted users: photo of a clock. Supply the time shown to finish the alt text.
5:49
